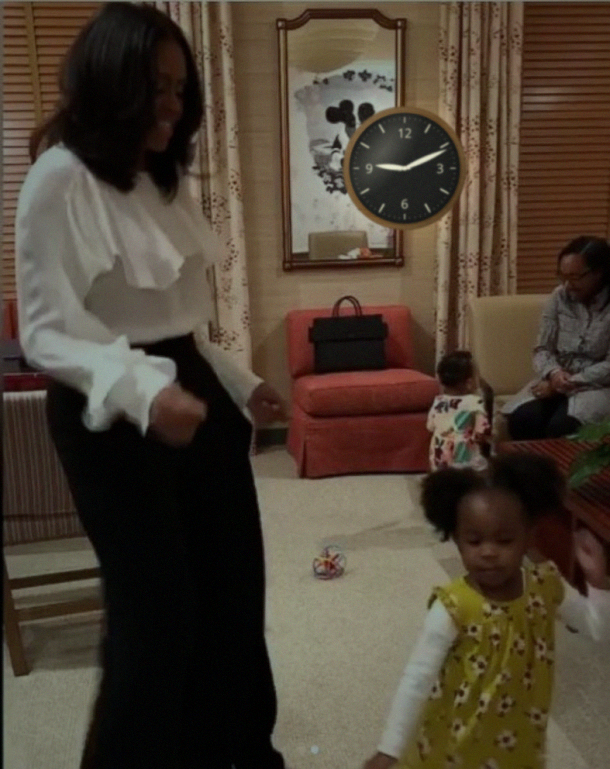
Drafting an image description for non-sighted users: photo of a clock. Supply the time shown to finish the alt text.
9:11
